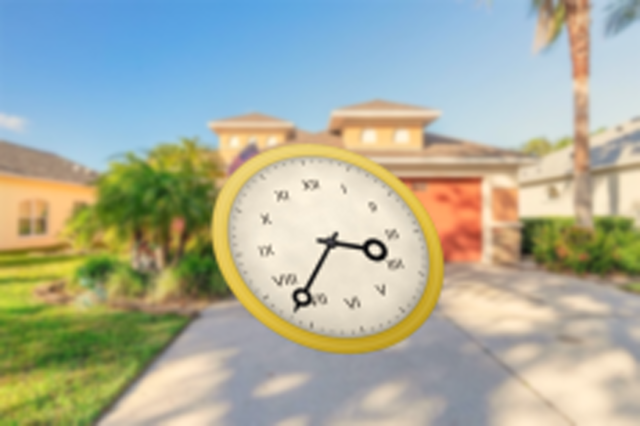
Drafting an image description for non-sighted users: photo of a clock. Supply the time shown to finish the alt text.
3:37
